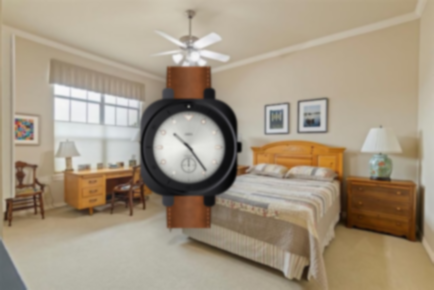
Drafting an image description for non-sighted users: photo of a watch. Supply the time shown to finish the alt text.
10:24
